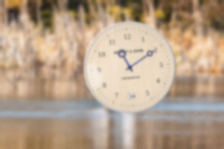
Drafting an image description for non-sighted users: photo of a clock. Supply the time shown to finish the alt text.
11:10
